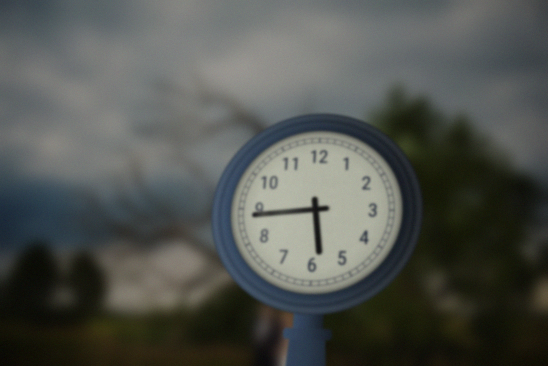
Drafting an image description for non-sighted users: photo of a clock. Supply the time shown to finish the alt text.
5:44
